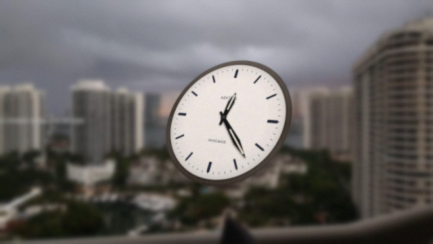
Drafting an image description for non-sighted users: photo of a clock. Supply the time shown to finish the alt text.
12:23
